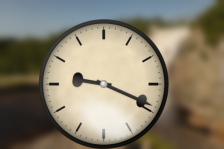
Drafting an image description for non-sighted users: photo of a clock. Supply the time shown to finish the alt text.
9:19
